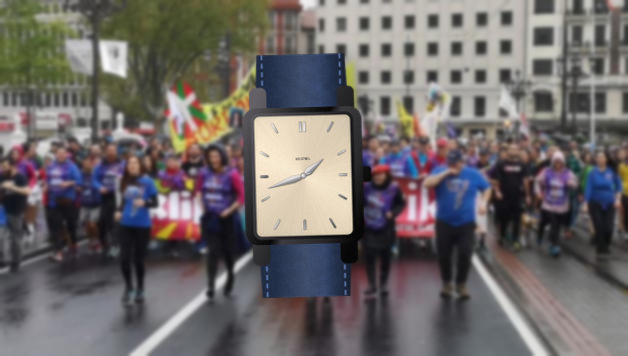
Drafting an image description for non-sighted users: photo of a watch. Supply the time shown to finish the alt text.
1:42
